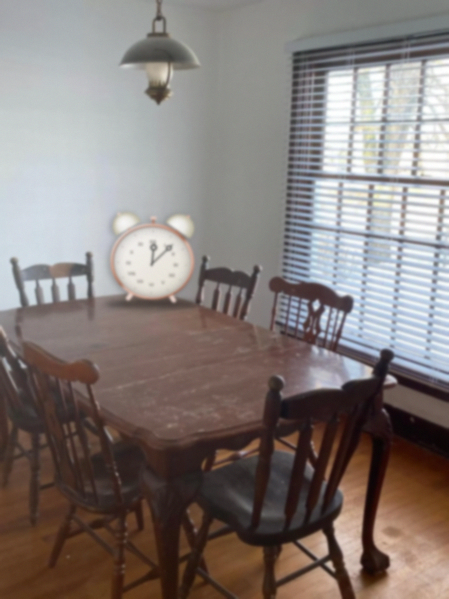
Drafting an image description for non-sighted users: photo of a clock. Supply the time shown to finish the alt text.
12:07
